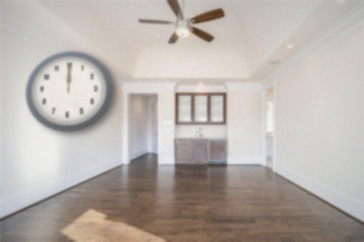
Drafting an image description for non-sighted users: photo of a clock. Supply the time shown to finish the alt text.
12:00
